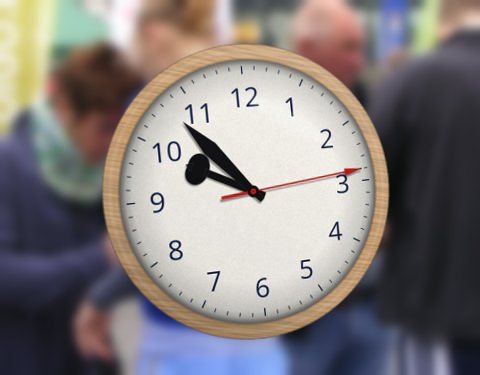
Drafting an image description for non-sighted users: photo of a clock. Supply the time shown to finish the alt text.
9:53:14
